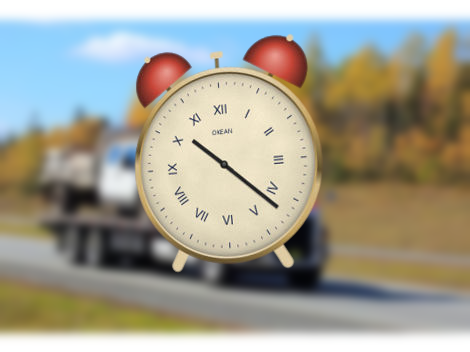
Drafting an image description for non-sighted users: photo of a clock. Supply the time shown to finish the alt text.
10:22
